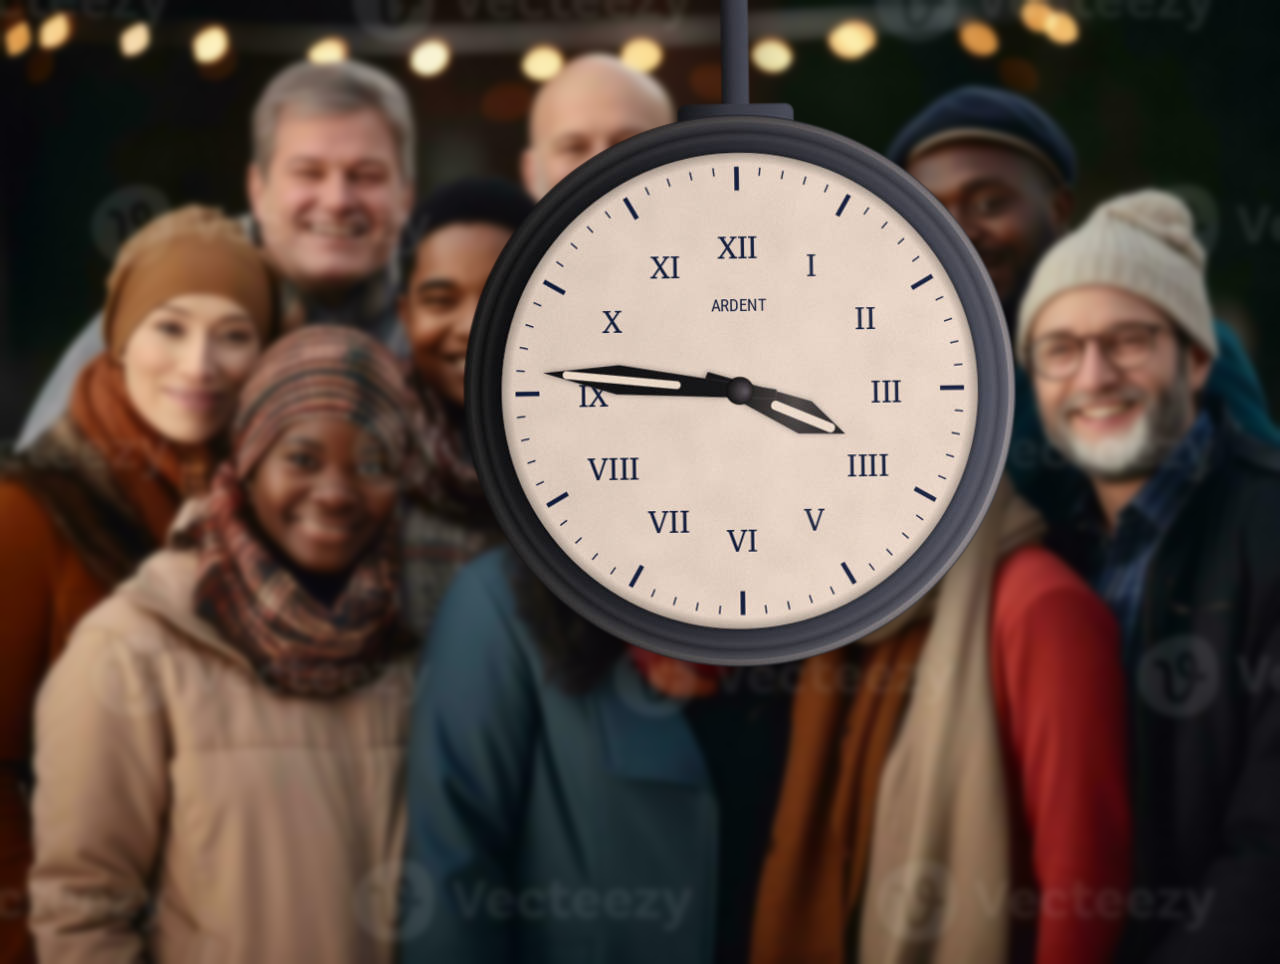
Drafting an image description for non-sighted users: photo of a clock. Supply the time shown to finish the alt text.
3:46
